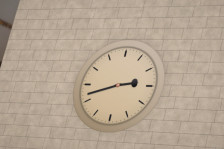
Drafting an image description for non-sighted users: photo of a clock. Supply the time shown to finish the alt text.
2:42
